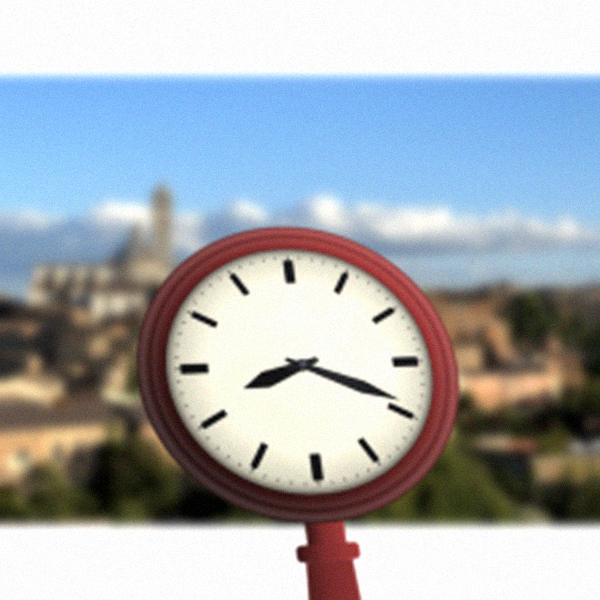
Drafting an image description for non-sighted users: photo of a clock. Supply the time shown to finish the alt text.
8:19
